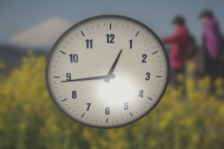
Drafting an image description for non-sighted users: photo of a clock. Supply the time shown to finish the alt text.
12:44
